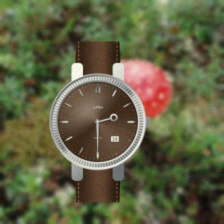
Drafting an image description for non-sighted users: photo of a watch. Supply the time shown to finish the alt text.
2:30
